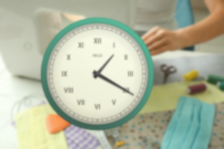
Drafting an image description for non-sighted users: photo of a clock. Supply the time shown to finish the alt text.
1:20
